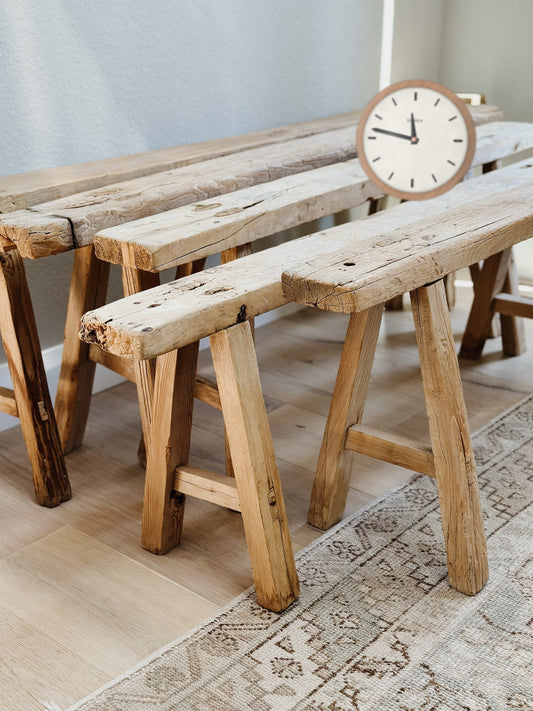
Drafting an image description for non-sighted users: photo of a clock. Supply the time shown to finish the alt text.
11:47
